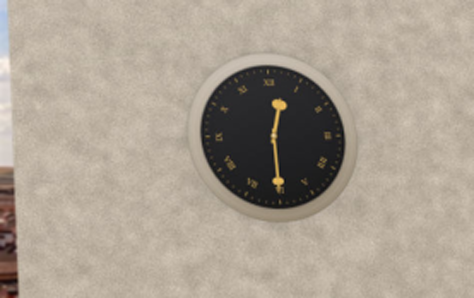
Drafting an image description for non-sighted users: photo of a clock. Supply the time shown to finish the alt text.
12:30
